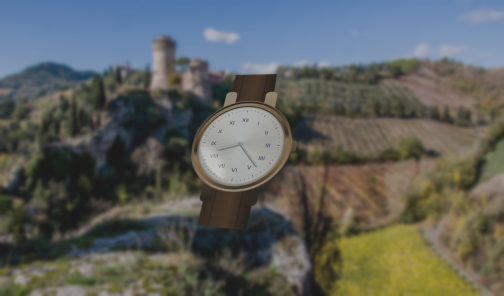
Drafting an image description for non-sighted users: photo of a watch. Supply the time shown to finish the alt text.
8:23
